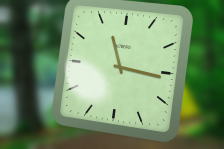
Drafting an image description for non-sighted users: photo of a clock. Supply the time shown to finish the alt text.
11:16
